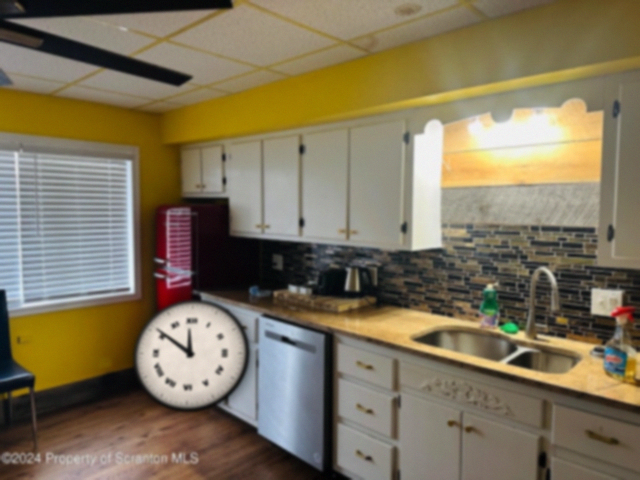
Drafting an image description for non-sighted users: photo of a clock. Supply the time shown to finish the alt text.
11:51
